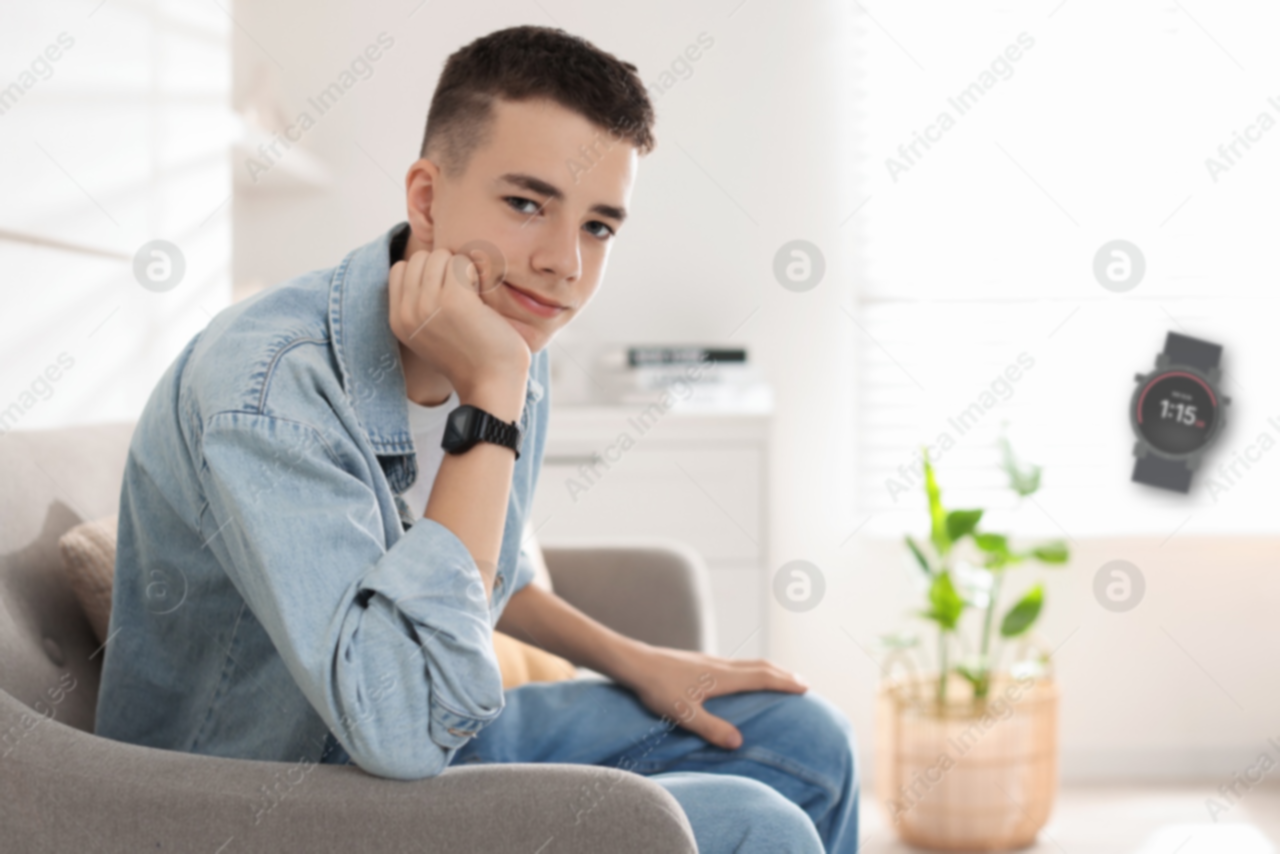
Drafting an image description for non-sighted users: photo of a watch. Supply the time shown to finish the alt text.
1:15
